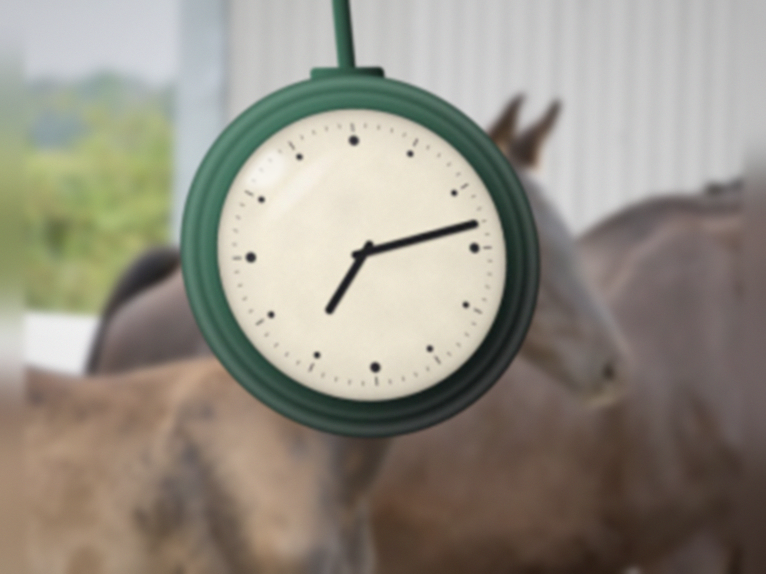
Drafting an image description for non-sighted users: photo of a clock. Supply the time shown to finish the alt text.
7:13
